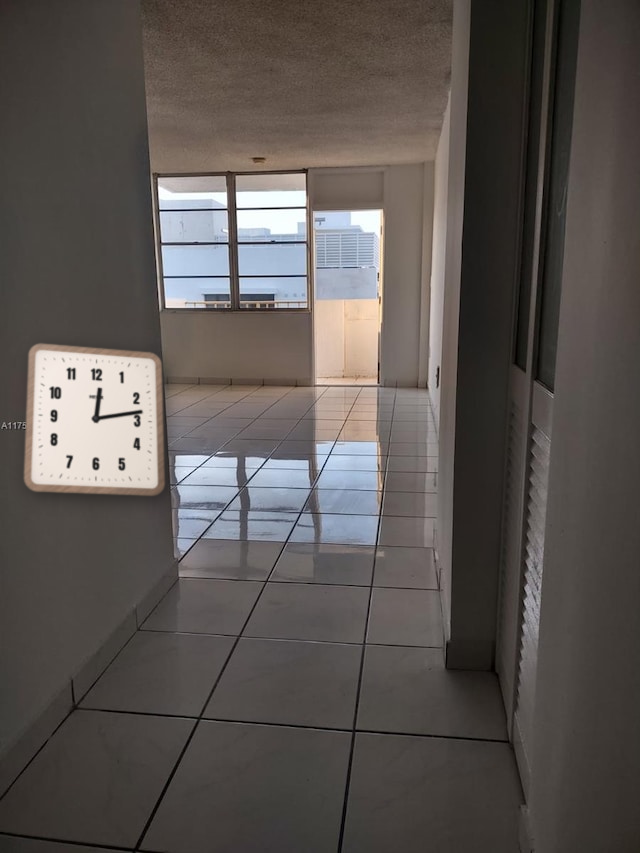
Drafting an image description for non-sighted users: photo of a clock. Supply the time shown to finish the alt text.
12:13
